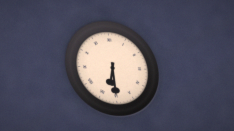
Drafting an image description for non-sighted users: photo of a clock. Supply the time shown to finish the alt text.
6:30
